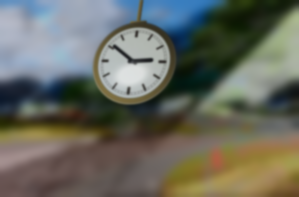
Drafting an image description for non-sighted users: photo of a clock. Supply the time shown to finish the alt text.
2:51
